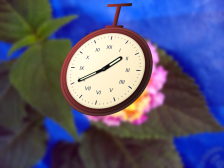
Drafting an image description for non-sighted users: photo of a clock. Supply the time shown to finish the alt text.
1:40
